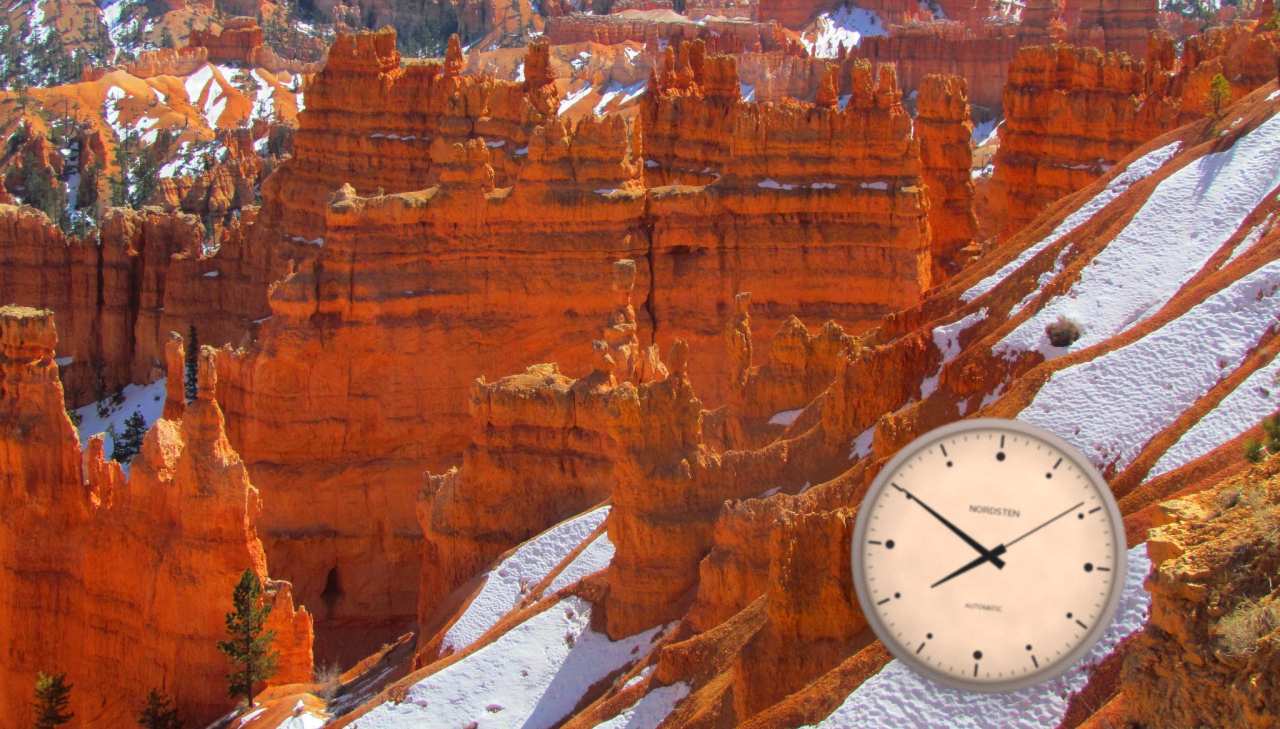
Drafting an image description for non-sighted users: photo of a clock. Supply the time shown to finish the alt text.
7:50:09
